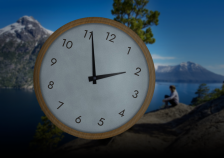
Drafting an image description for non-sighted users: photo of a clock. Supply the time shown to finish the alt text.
1:56
